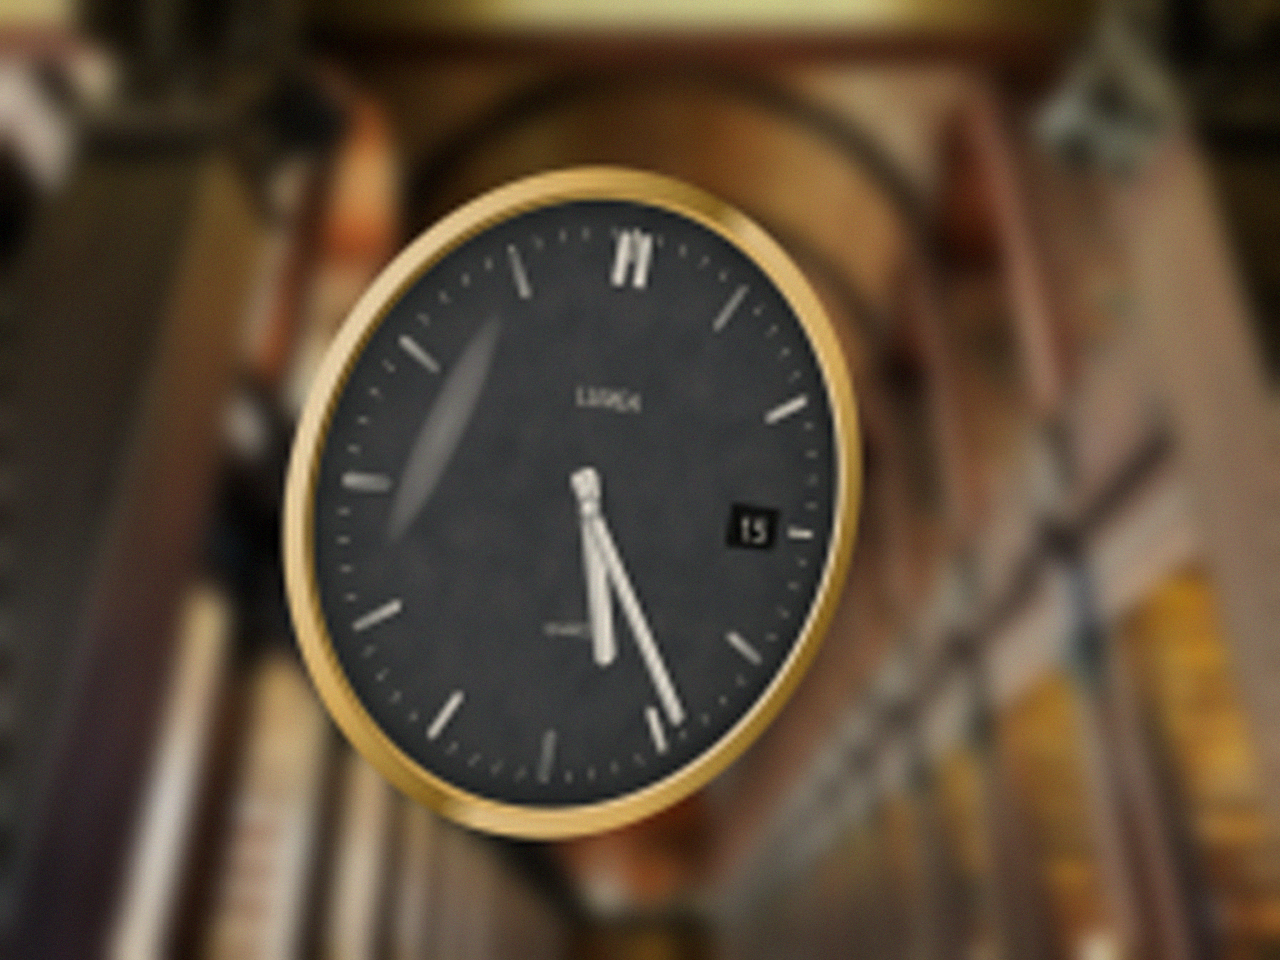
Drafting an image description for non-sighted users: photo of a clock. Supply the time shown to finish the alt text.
5:24
